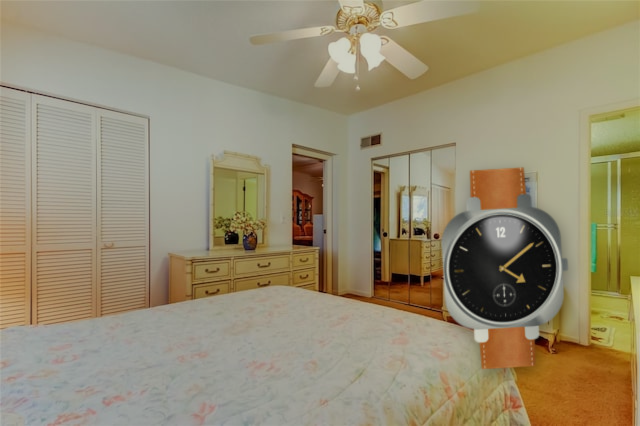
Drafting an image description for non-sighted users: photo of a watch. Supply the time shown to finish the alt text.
4:09
